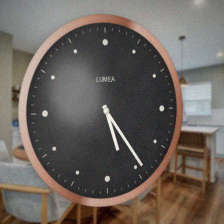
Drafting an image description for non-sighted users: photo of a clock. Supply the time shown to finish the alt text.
5:24
